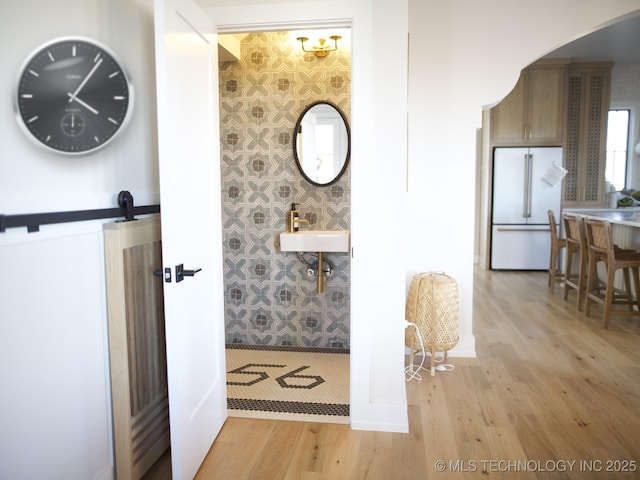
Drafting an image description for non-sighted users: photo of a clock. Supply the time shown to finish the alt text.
4:06
